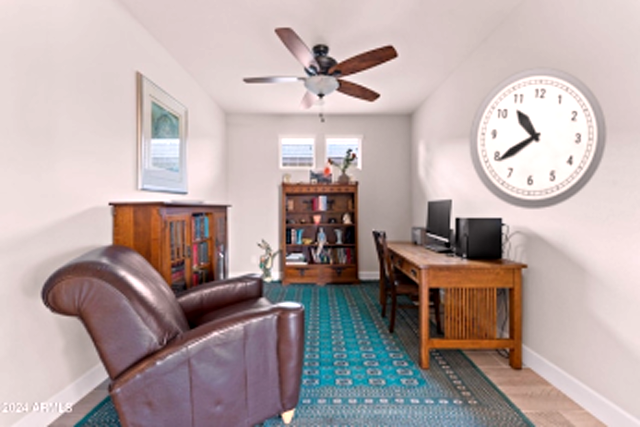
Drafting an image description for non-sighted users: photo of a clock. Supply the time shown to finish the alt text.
10:39
